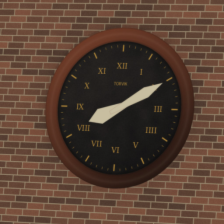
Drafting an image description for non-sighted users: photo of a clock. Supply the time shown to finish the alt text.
8:10
